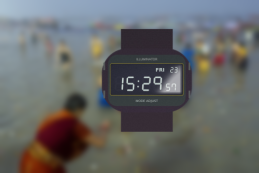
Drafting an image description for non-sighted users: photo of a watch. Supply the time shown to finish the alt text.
15:29:57
